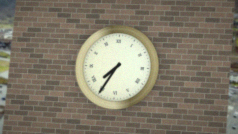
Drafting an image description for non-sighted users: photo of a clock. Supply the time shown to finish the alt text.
7:35
